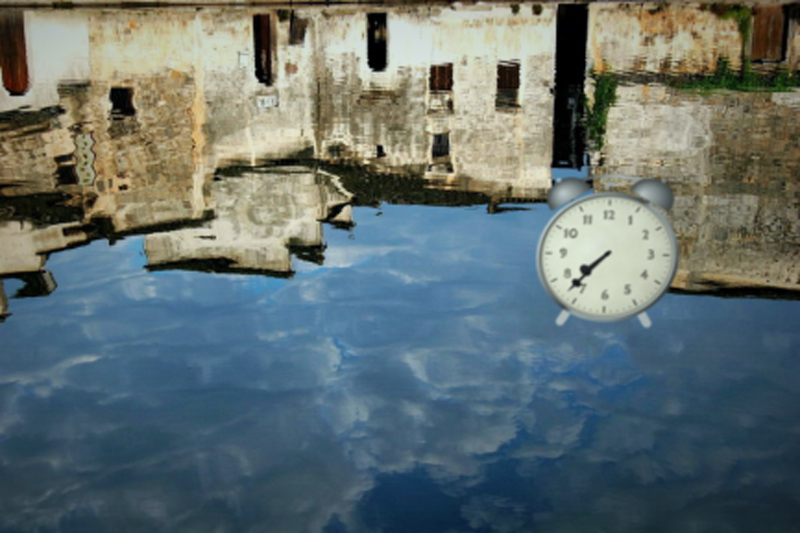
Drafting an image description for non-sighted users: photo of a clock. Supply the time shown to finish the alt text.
7:37
